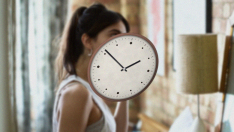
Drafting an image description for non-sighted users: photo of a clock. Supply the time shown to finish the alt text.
1:51
